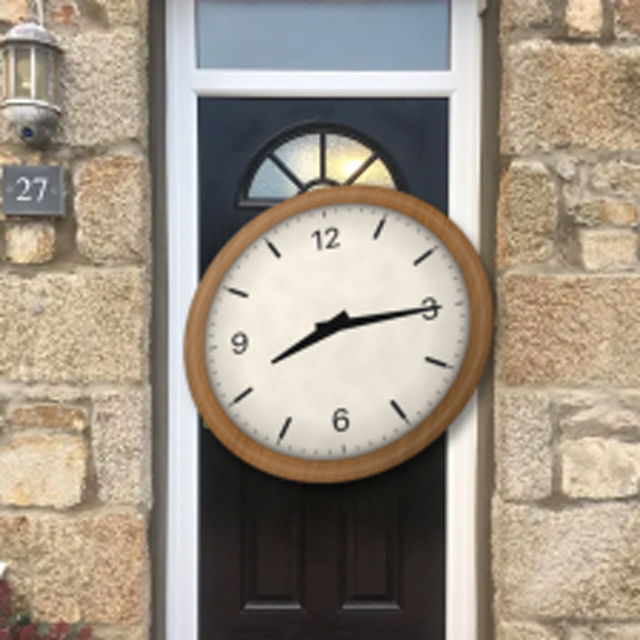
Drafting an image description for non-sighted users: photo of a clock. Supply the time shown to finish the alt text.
8:15
